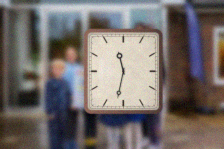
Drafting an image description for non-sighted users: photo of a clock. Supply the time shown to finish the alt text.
11:32
